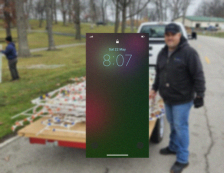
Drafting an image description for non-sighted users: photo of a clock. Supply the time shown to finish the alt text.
8:07
